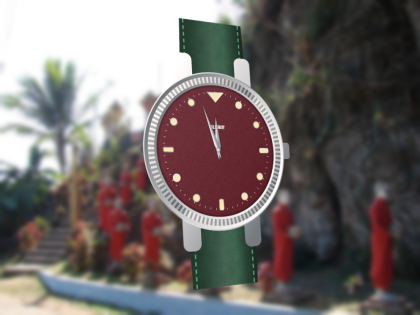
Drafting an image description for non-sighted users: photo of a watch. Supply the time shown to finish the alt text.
11:57
